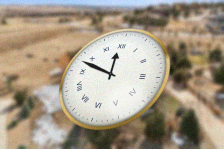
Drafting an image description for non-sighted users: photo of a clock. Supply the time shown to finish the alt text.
11:48
